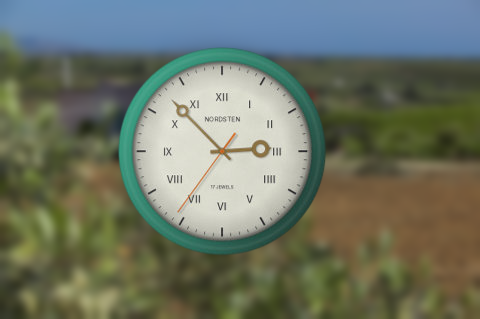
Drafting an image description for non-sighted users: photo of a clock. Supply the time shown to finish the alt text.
2:52:36
